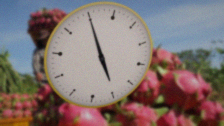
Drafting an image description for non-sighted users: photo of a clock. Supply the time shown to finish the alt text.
4:55
